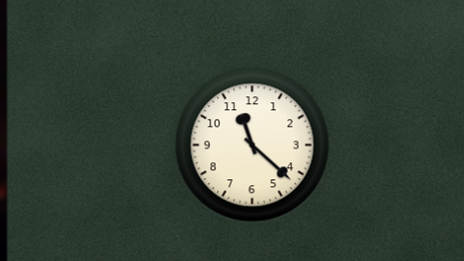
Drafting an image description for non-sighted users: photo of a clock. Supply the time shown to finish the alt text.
11:22
